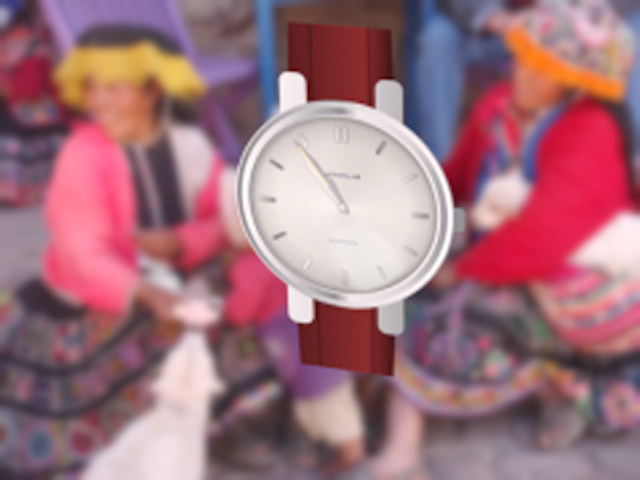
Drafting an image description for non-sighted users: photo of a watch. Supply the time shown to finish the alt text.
10:54
